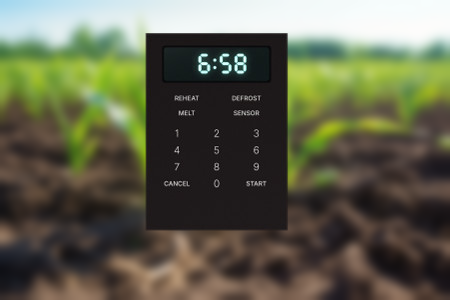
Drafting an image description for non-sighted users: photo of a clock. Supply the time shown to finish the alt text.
6:58
